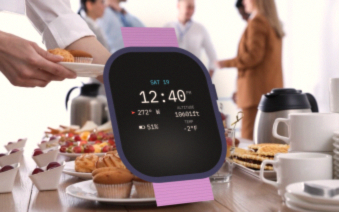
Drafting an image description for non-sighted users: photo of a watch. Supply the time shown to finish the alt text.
12:40
